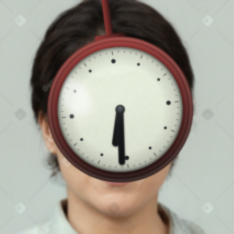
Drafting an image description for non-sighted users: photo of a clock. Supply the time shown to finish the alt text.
6:31
